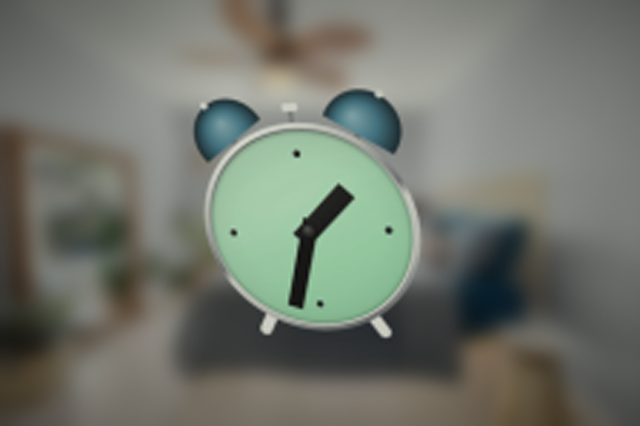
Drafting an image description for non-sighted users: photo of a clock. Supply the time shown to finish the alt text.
1:33
